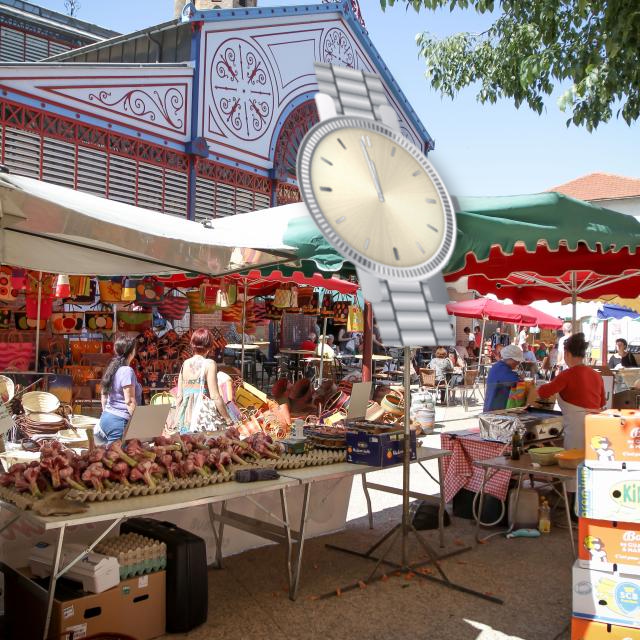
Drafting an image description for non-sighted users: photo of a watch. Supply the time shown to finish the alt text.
11:59
